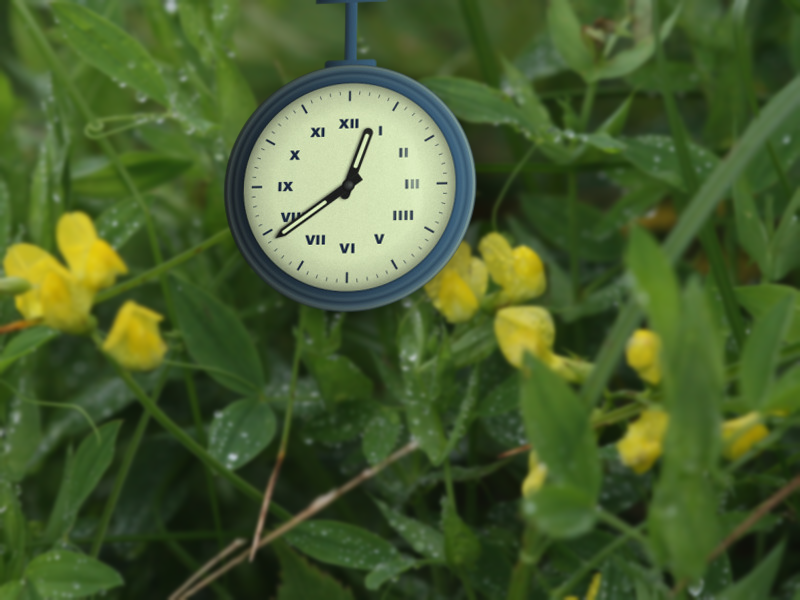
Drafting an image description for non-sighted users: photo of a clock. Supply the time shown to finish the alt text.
12:39
